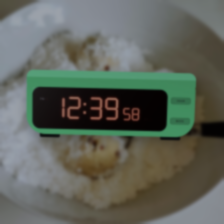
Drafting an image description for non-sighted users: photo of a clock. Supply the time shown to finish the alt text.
12:39:58
